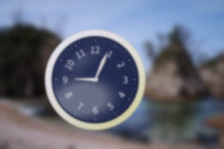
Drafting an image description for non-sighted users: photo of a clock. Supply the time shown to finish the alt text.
9:04
